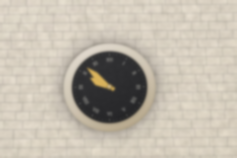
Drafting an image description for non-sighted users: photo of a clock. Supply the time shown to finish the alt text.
9:52
